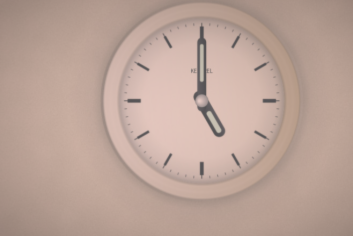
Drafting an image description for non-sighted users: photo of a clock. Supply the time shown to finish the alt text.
5:00
